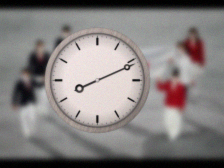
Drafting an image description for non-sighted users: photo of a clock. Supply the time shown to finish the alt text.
8:11
